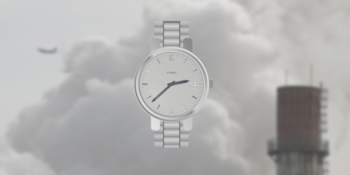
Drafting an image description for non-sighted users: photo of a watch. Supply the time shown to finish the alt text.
2:38
